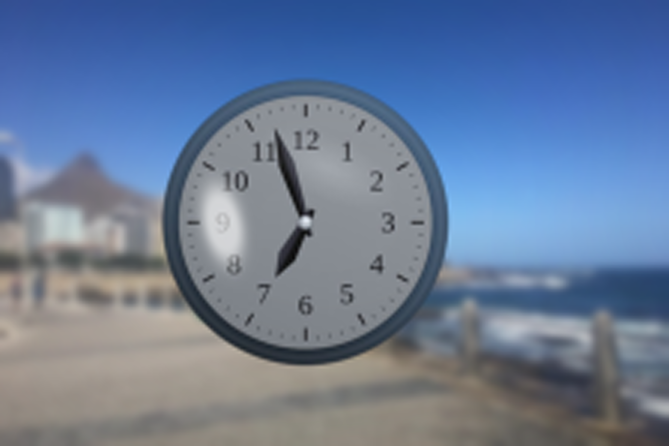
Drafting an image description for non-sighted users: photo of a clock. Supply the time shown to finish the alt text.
6:57
